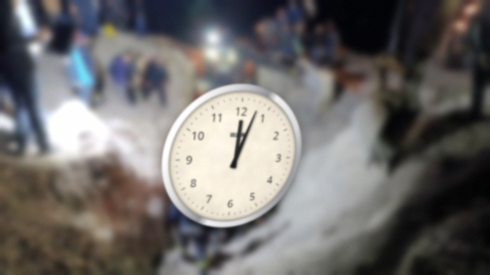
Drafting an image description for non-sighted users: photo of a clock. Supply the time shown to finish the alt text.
12:03
